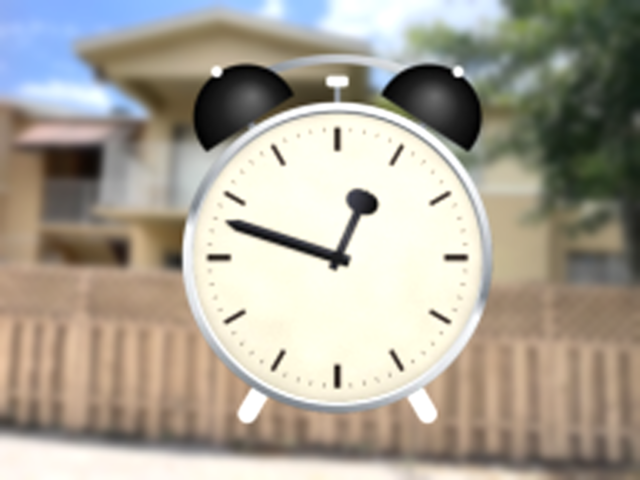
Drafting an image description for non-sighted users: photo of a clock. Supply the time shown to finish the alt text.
12:48
